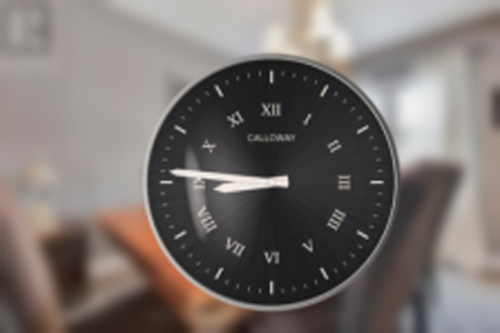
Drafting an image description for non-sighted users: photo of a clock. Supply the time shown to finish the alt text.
8:46
